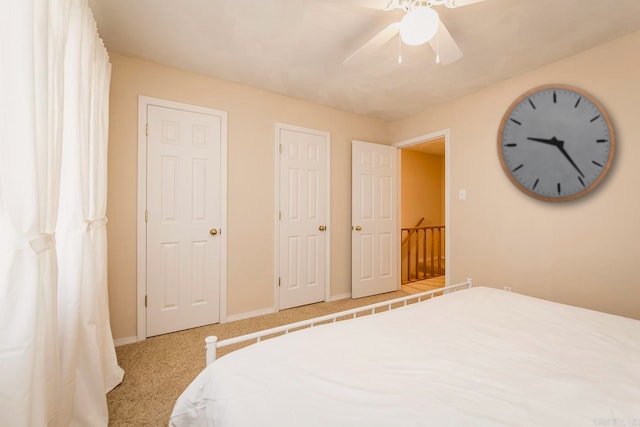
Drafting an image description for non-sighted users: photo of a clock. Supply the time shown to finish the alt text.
9:24
